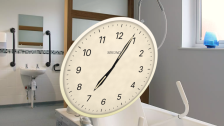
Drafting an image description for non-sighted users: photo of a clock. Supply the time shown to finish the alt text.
7:04
